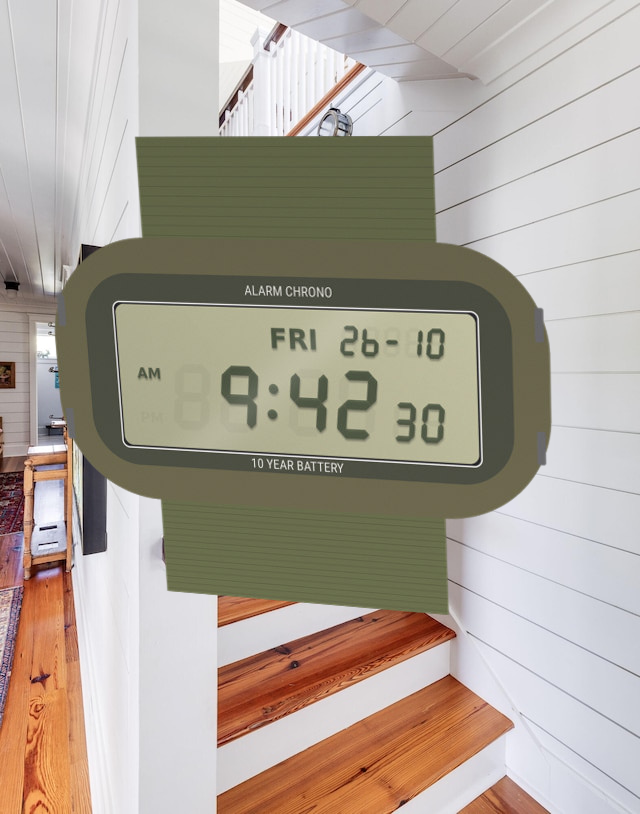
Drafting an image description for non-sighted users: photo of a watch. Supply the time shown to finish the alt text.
9:42:30
